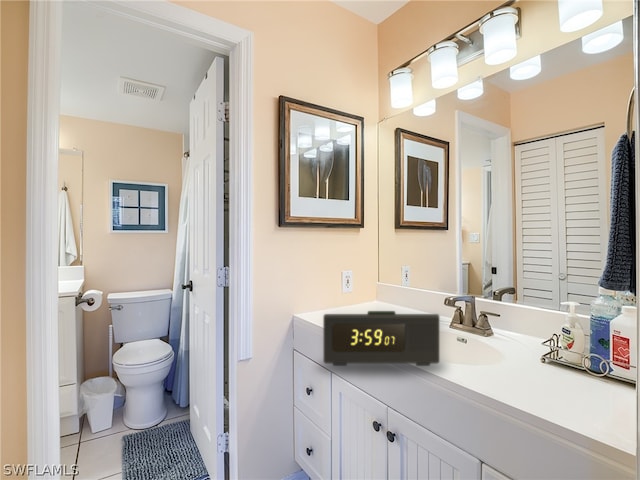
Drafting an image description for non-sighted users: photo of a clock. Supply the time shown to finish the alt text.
3:59
